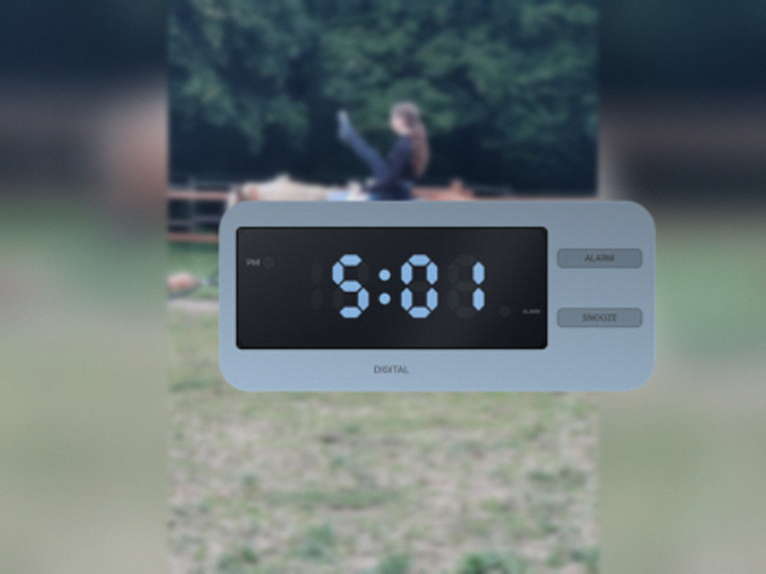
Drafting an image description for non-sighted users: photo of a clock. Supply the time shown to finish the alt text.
5:01
